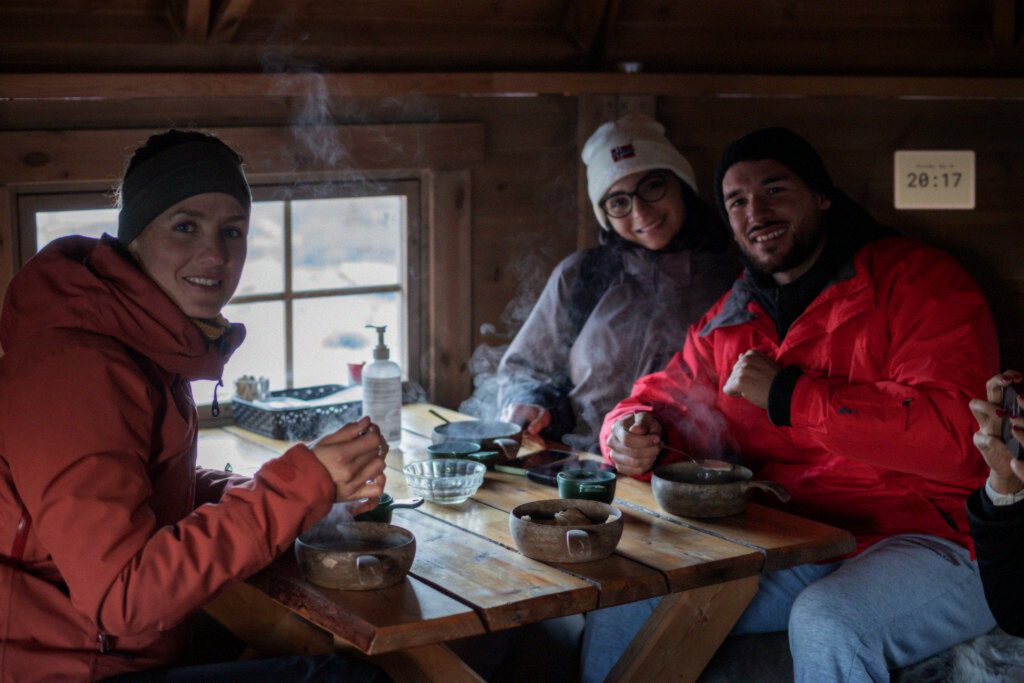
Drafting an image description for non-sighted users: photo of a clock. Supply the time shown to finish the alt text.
20:17
